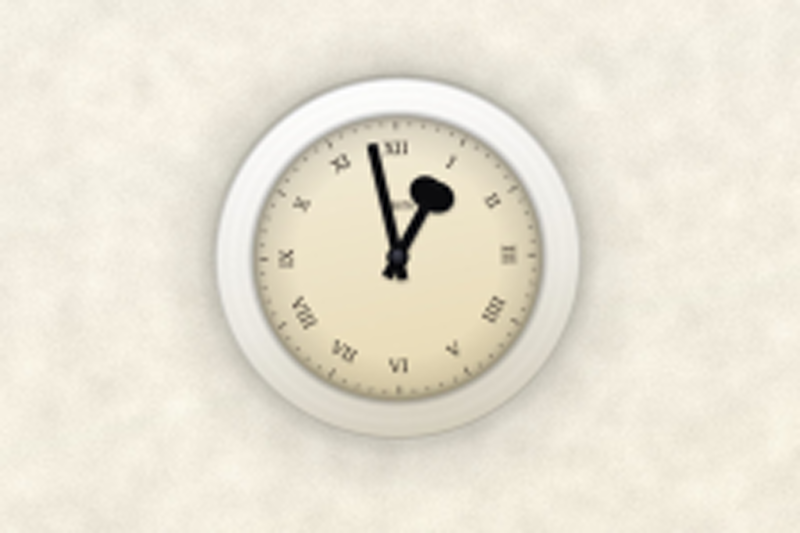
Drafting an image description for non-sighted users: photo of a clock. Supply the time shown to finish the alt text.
12:58
